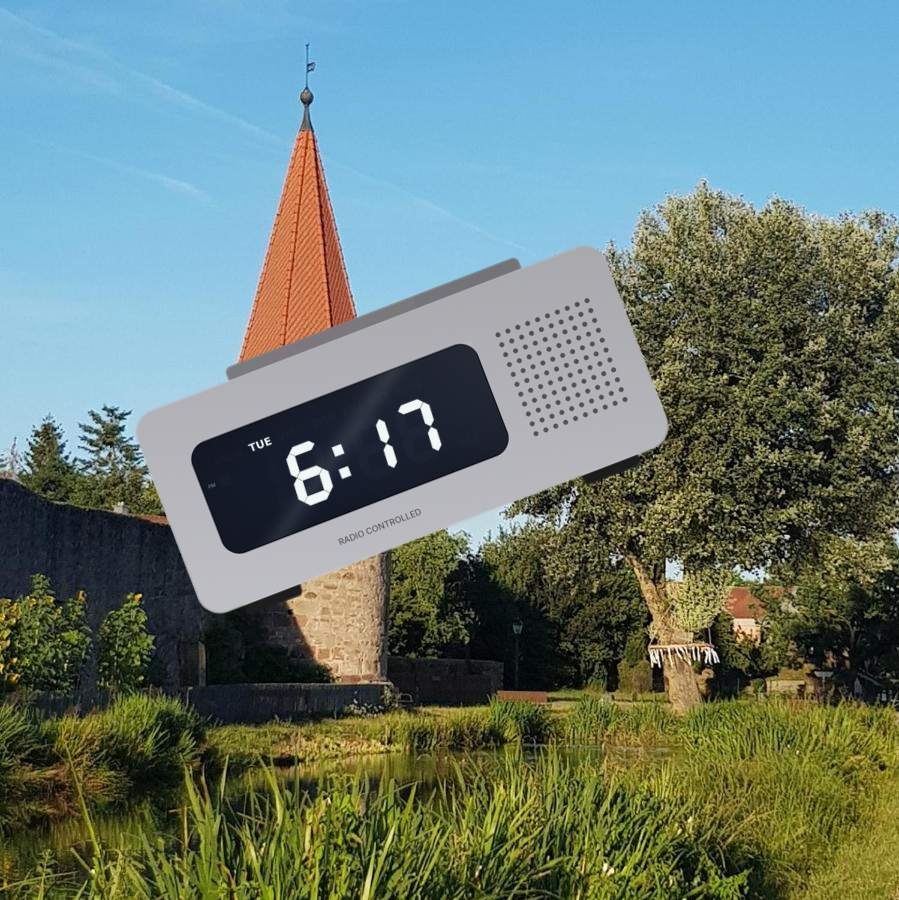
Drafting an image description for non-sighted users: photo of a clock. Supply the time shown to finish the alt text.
6:17
